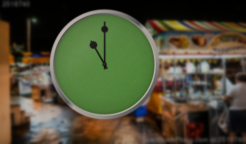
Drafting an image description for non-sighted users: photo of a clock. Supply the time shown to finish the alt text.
11:00
